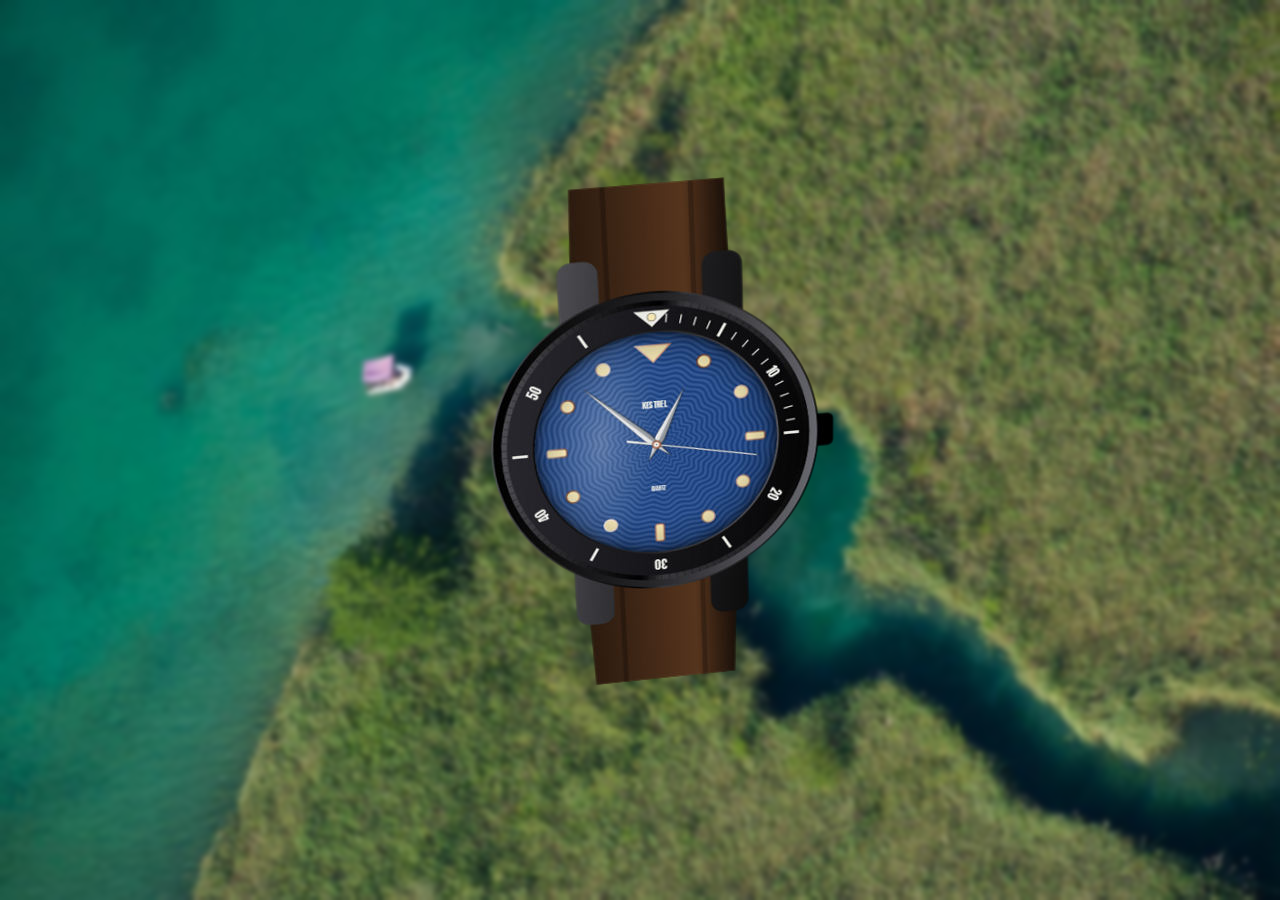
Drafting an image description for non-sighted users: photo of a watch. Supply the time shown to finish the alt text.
12:52:17
